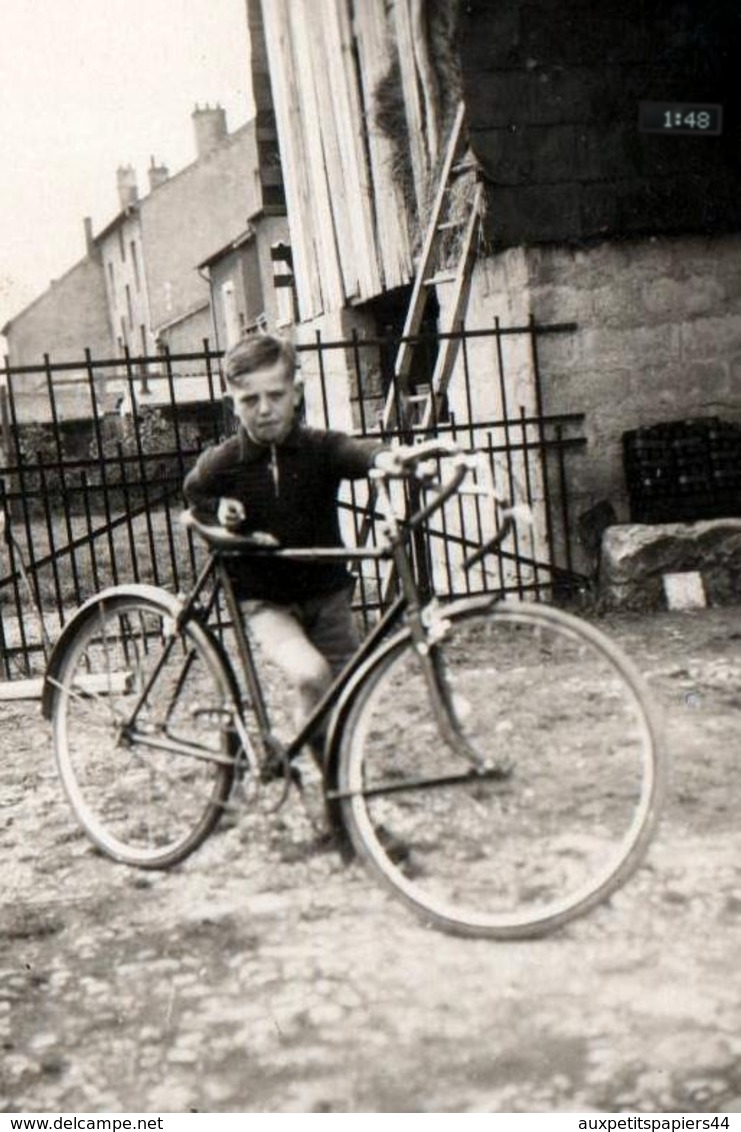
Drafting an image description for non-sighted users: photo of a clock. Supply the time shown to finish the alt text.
1:48
